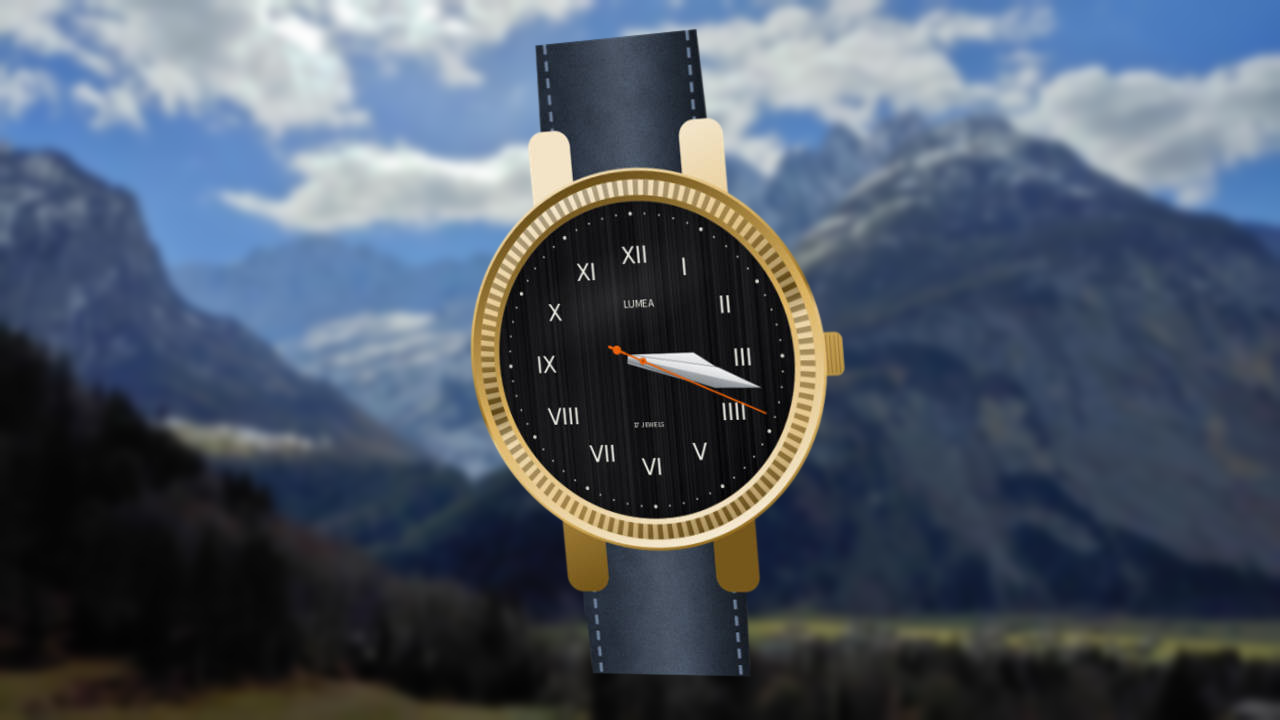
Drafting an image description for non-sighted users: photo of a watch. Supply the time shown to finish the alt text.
3:17:19
